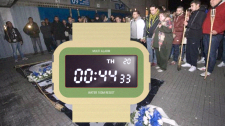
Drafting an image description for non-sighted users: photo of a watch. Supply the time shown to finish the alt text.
0:44:33
